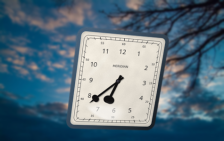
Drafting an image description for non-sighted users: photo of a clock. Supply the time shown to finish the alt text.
6:38
